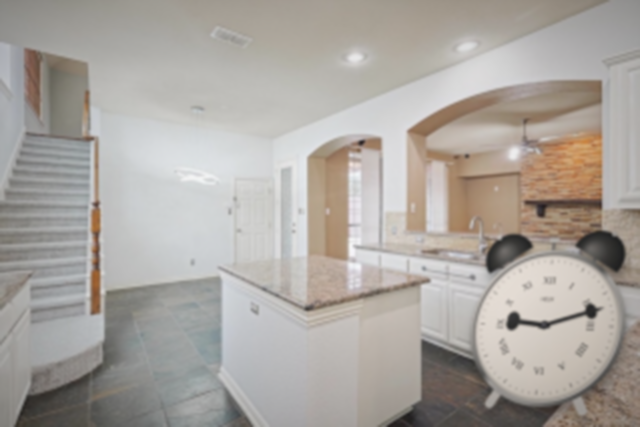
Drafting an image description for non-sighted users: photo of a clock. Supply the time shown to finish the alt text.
9:12
